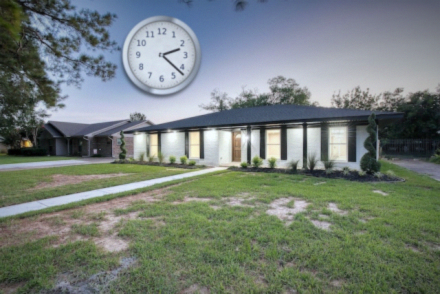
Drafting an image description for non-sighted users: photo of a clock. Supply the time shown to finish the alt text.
2:22
